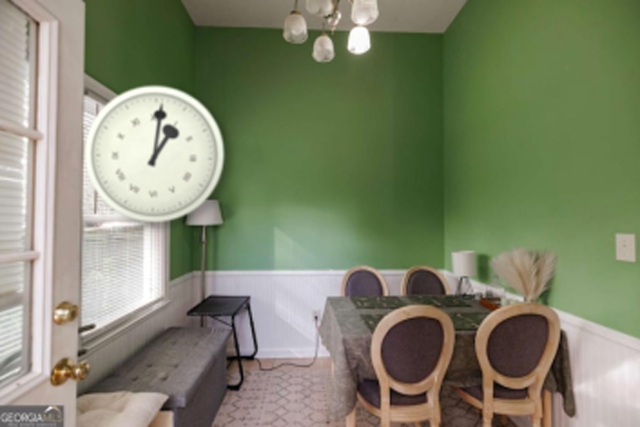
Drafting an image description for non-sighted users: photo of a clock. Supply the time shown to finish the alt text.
1:01
